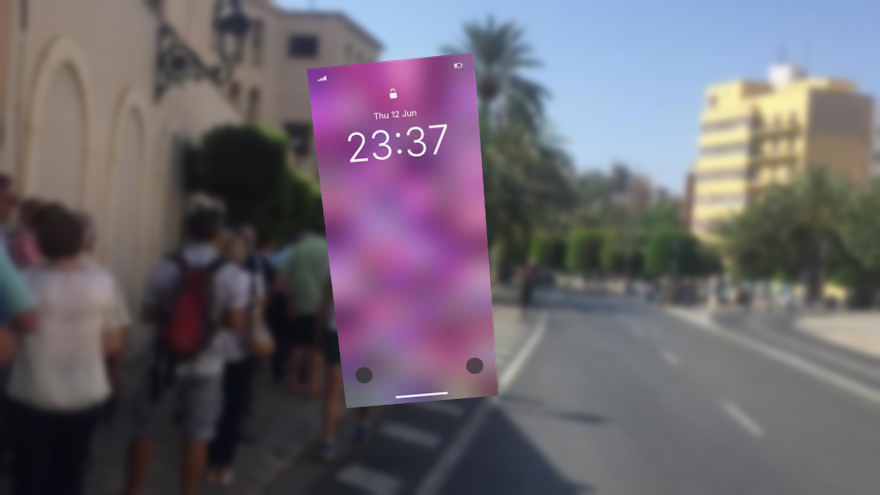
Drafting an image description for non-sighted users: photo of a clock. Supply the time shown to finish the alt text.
23:37
